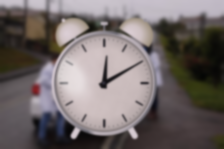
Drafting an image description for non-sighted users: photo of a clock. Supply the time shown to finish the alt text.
12:10
